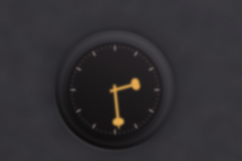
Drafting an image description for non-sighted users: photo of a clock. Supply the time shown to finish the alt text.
2:29
